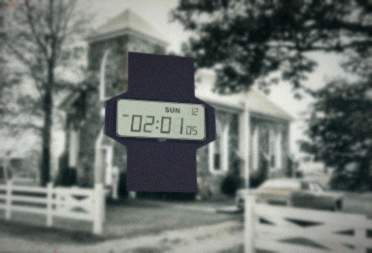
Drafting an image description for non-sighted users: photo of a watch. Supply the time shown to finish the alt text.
2:01
